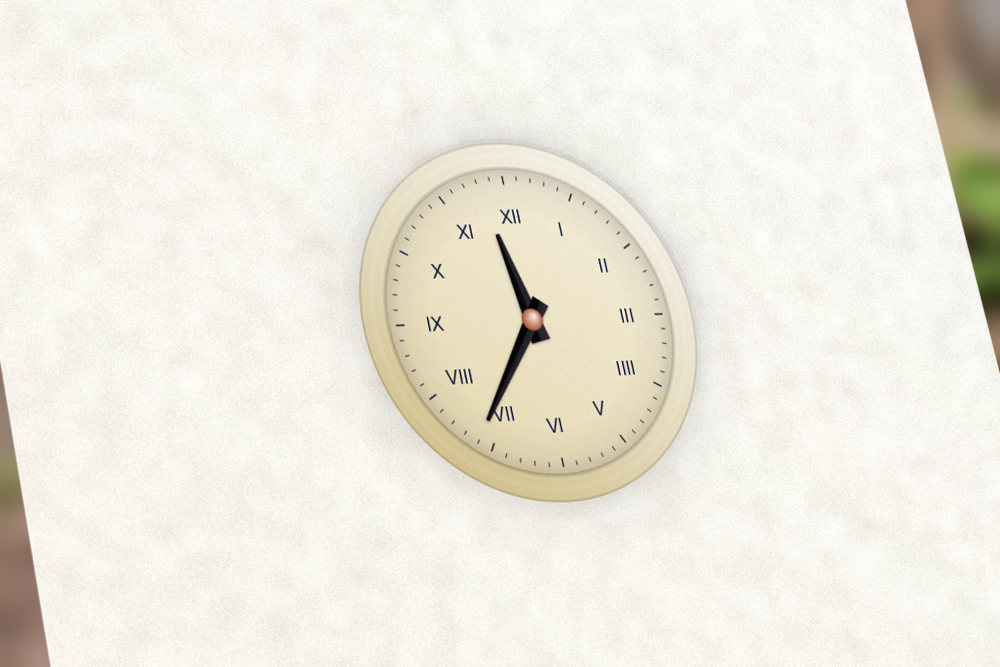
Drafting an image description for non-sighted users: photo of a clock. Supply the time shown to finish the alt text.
11:36
